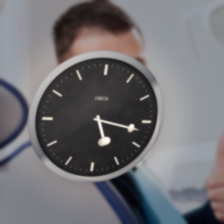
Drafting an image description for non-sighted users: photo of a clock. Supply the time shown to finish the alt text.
5:17
